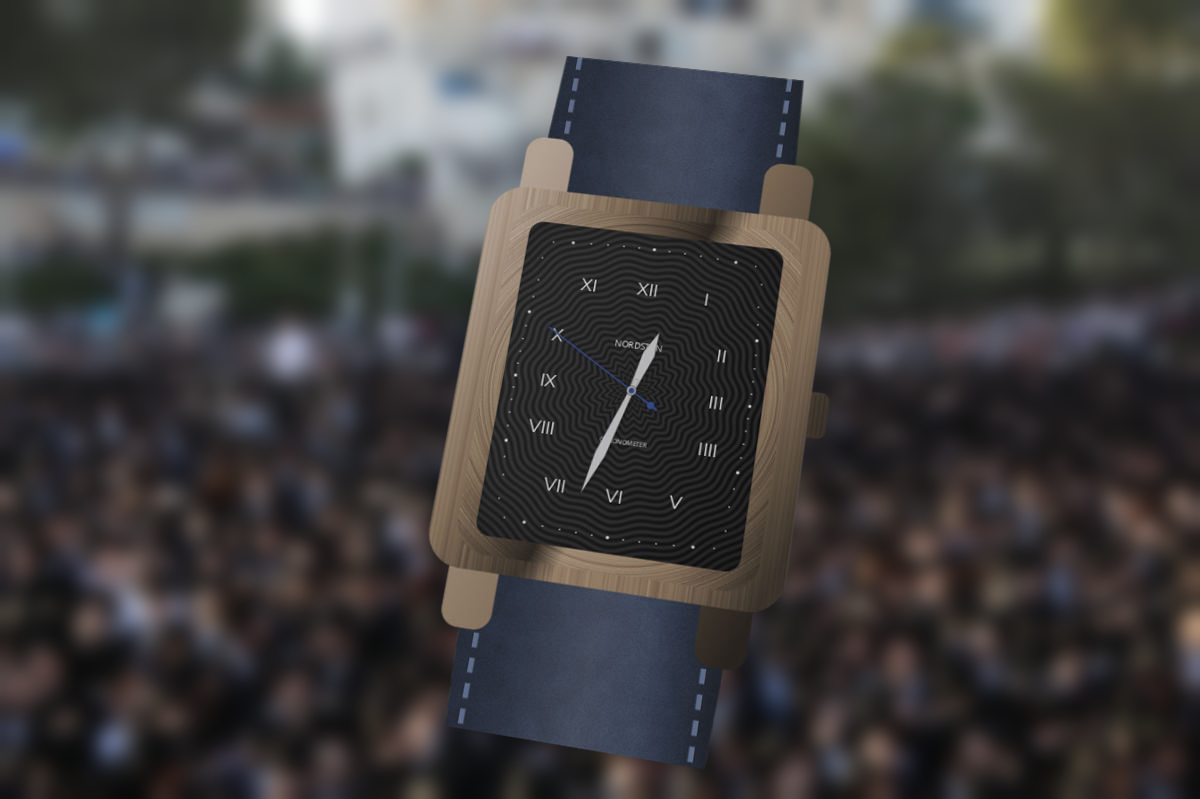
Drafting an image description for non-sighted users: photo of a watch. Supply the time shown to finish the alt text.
12:32:50
